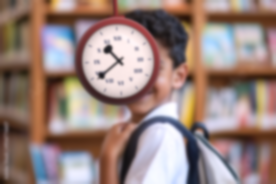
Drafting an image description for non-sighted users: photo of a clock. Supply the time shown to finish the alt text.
10:39
